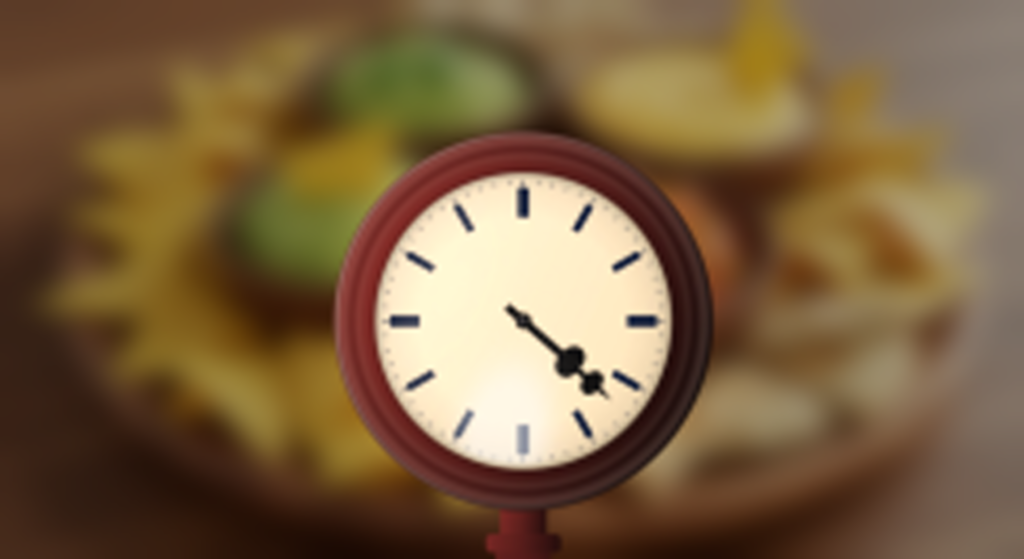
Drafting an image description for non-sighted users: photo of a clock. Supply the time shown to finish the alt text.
4:22
